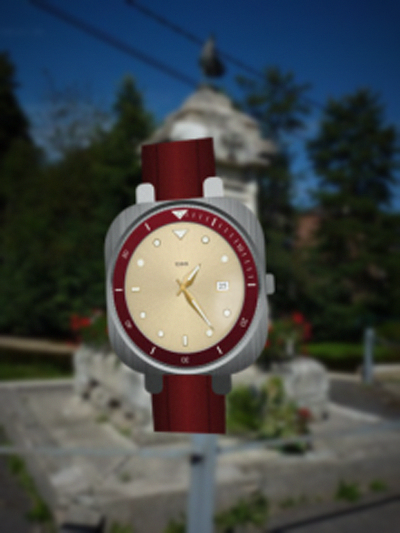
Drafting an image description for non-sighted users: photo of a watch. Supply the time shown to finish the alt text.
1:24
